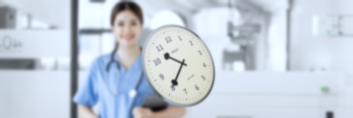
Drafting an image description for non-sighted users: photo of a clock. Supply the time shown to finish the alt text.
10:40
